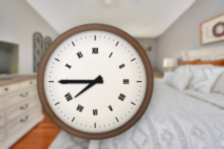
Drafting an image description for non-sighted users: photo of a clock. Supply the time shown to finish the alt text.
7:45
